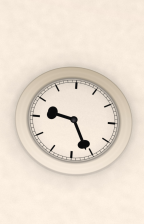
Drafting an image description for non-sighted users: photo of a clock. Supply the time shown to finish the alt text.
9:26
